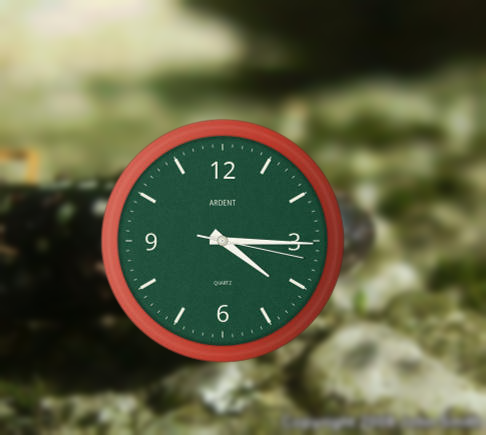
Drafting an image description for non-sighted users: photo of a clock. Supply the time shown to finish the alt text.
4:15:17
